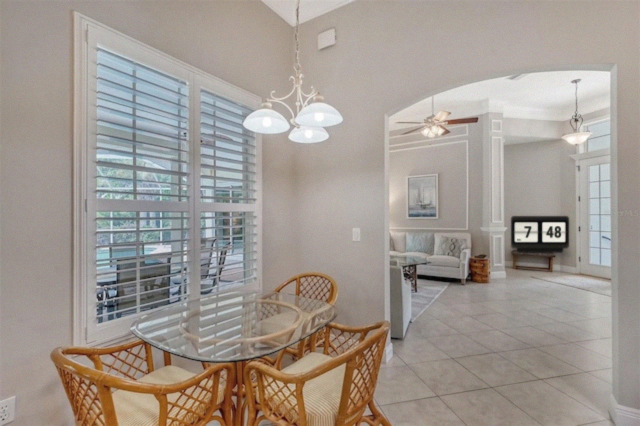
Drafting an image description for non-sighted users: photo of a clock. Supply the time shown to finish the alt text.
7:48
